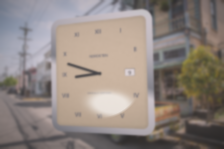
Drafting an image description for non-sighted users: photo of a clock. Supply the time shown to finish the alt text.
8:48
